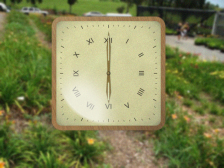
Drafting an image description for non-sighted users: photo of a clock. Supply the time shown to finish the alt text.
6:00
